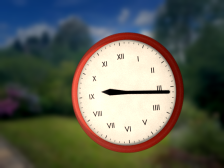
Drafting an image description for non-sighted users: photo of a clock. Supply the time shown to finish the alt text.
9:16
